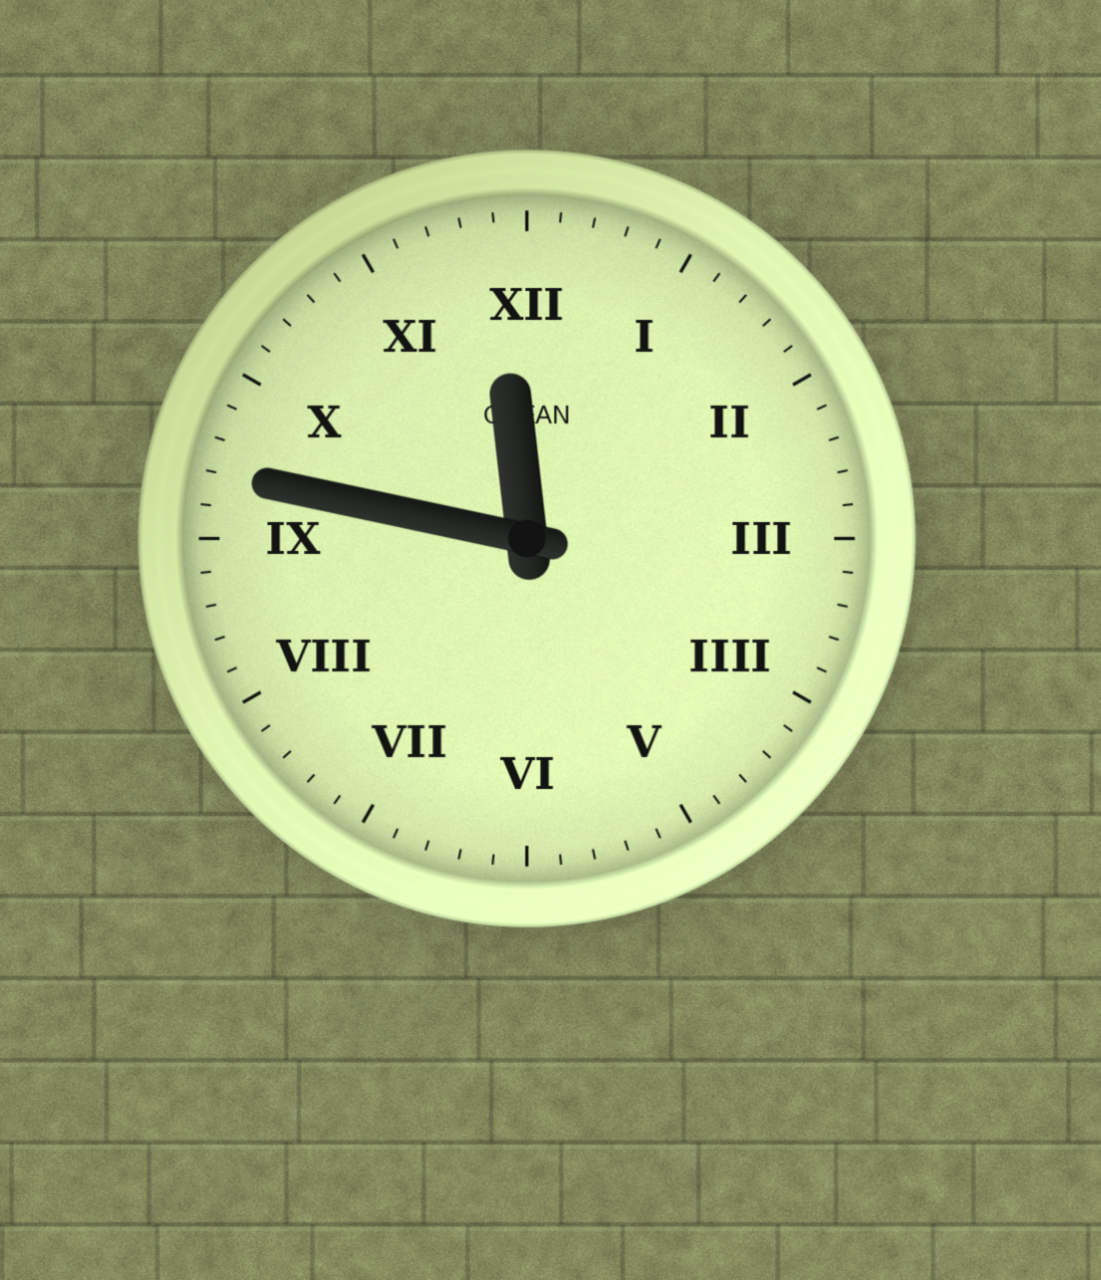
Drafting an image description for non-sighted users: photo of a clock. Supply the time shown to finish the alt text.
11:47
